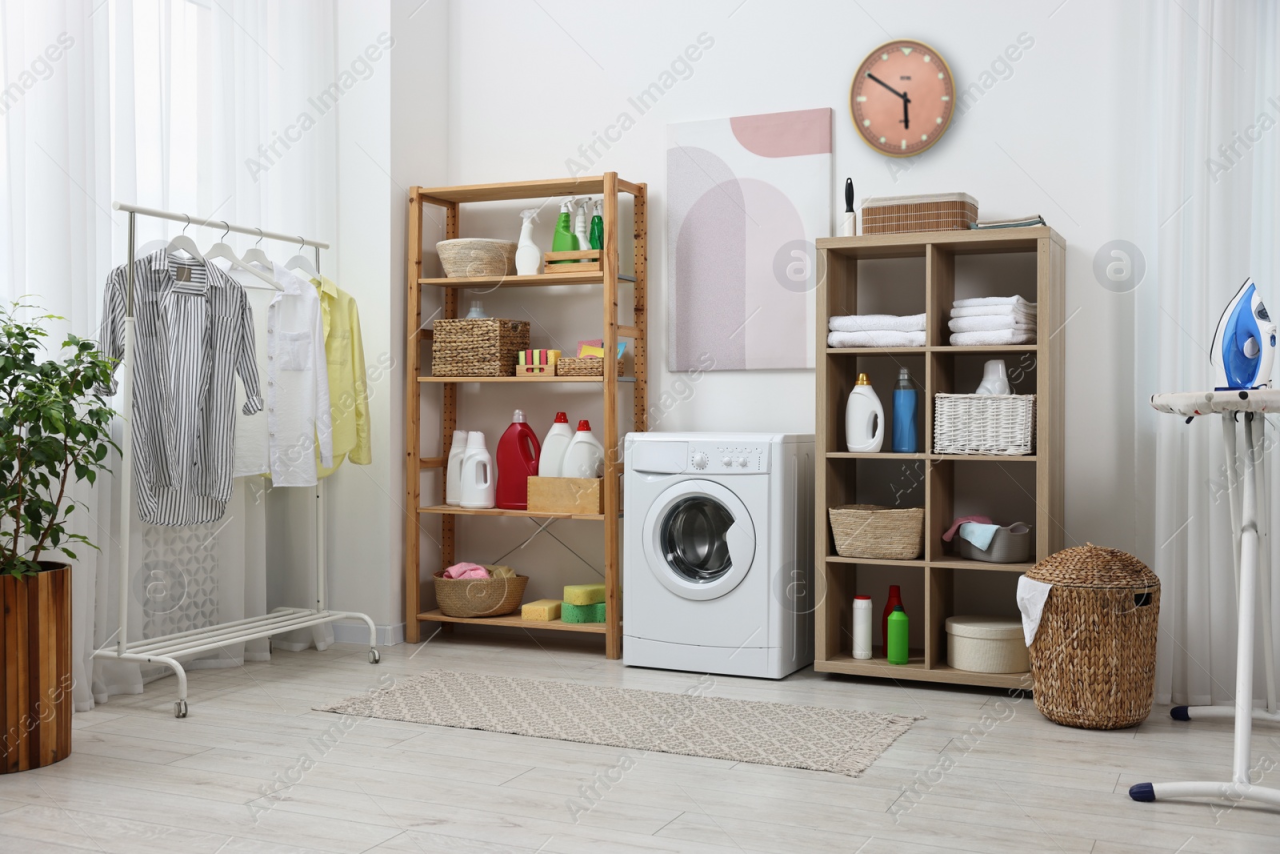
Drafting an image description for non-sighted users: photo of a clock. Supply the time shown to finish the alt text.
5:50
